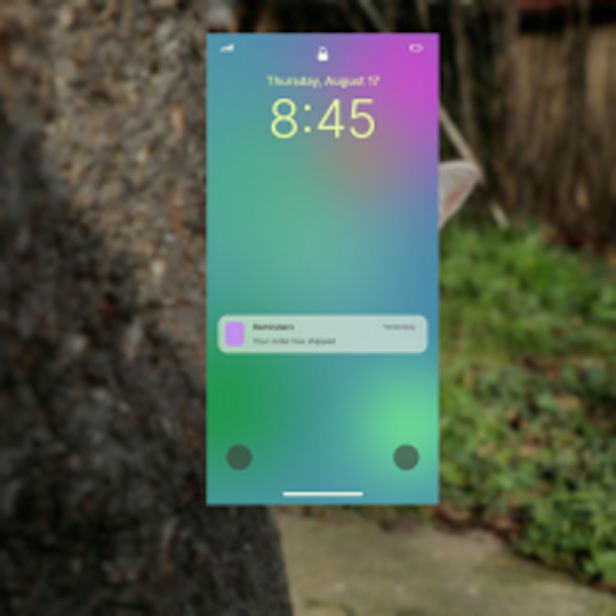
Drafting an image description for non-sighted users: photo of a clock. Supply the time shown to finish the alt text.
8:45
